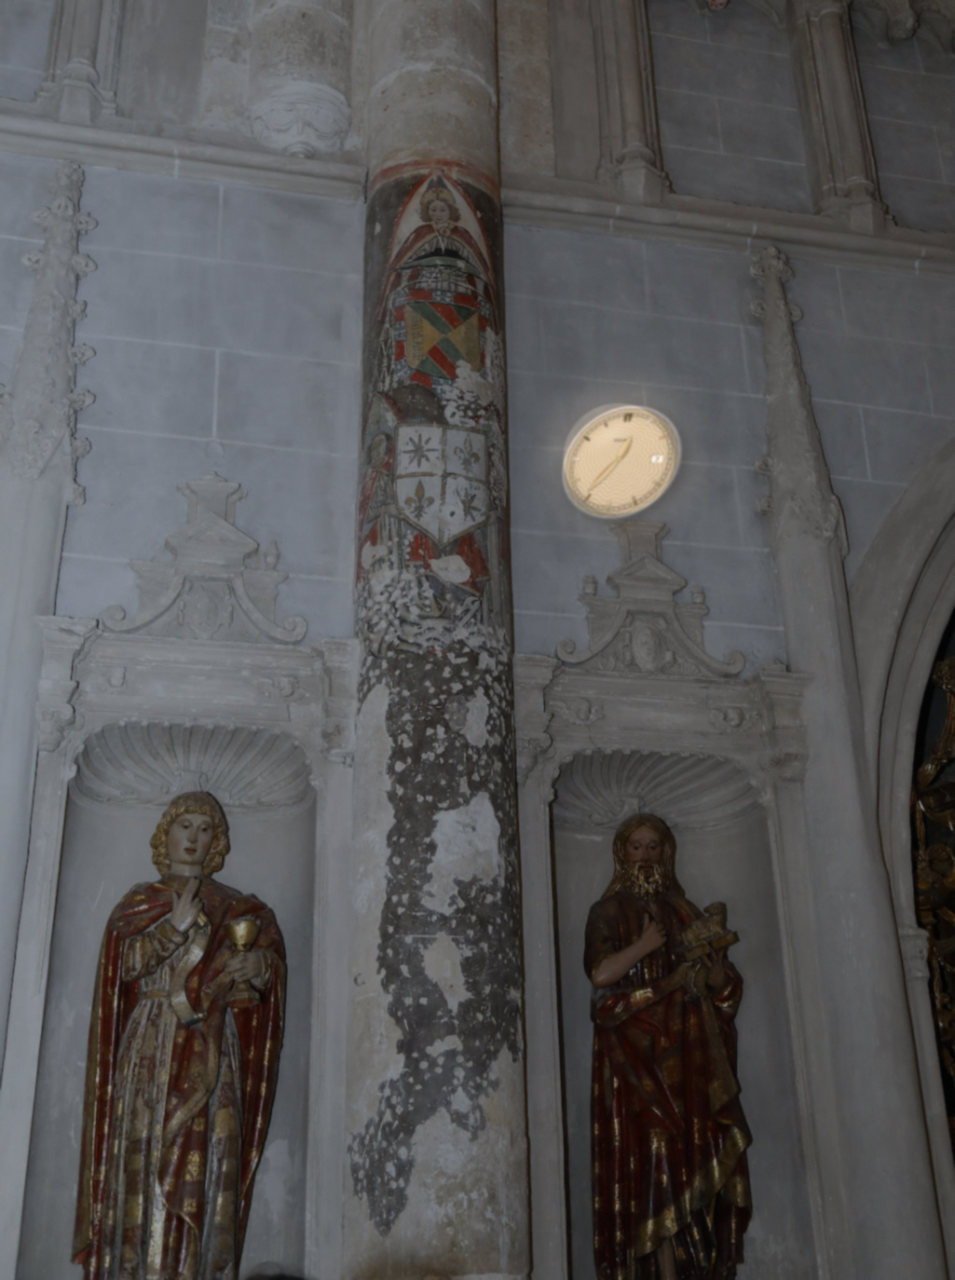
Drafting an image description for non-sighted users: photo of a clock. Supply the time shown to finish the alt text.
12:36
